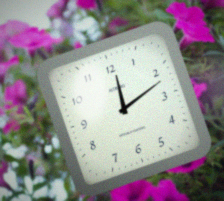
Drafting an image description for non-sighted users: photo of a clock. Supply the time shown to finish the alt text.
12:12
